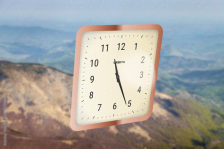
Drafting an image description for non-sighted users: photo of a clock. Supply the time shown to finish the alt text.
11:26
